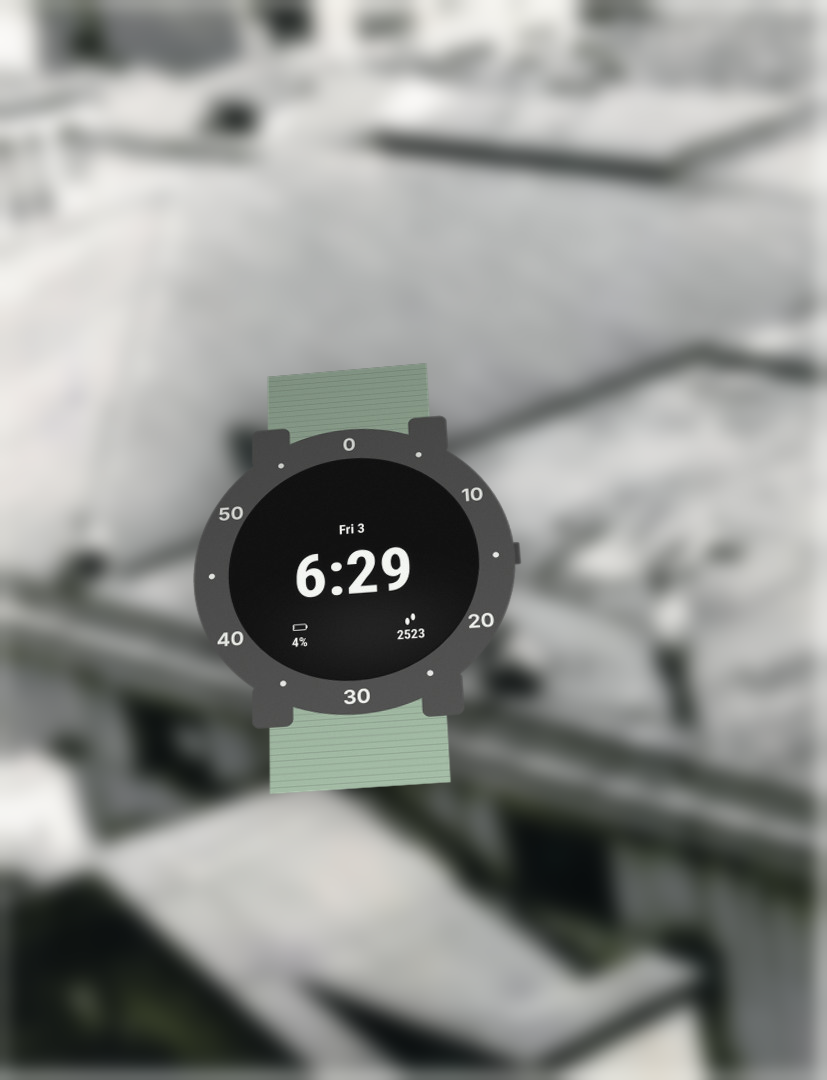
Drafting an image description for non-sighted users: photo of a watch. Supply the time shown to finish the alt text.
6:29
